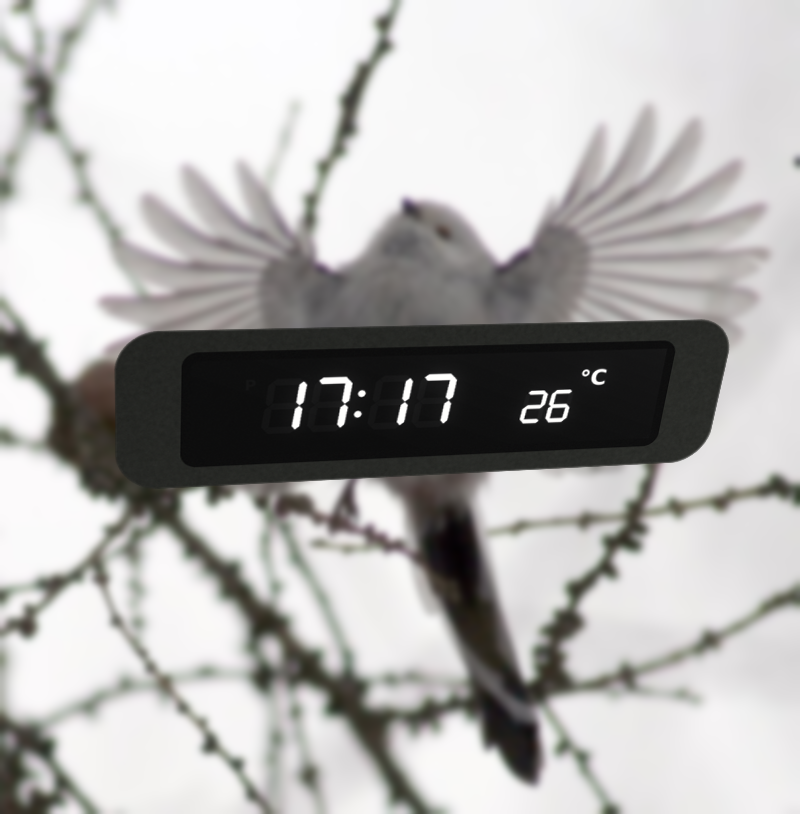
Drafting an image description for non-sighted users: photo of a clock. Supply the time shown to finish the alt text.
17:17
